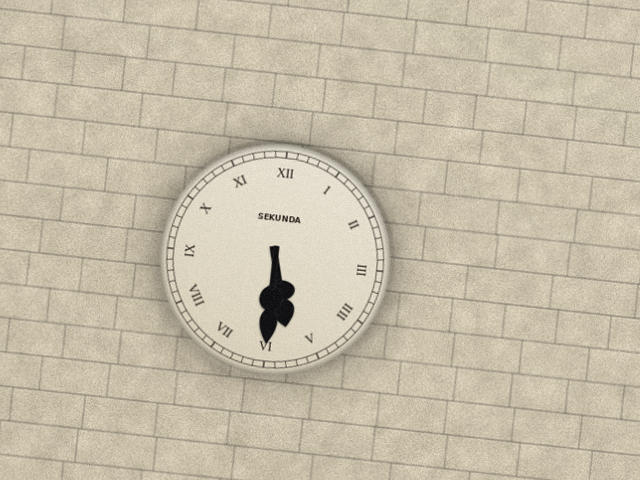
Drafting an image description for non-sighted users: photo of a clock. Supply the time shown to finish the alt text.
5:30
